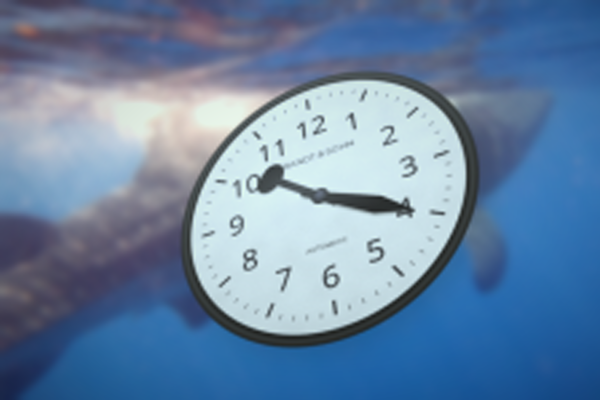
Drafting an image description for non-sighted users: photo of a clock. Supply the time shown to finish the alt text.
10:20
